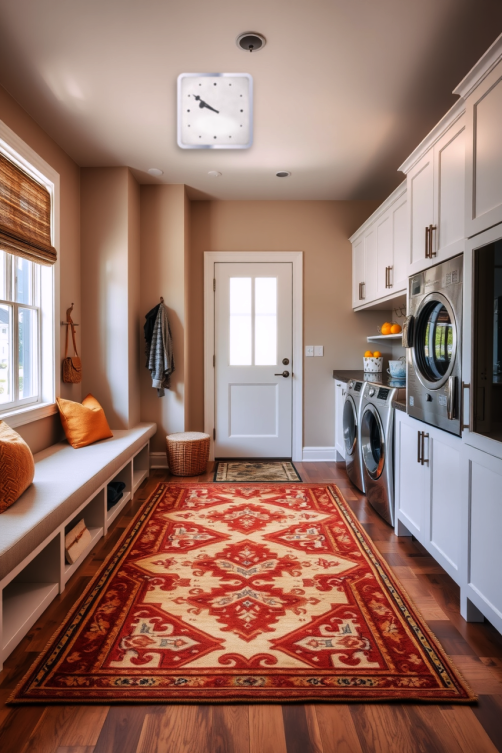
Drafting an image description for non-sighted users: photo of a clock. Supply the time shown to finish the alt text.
9:51
